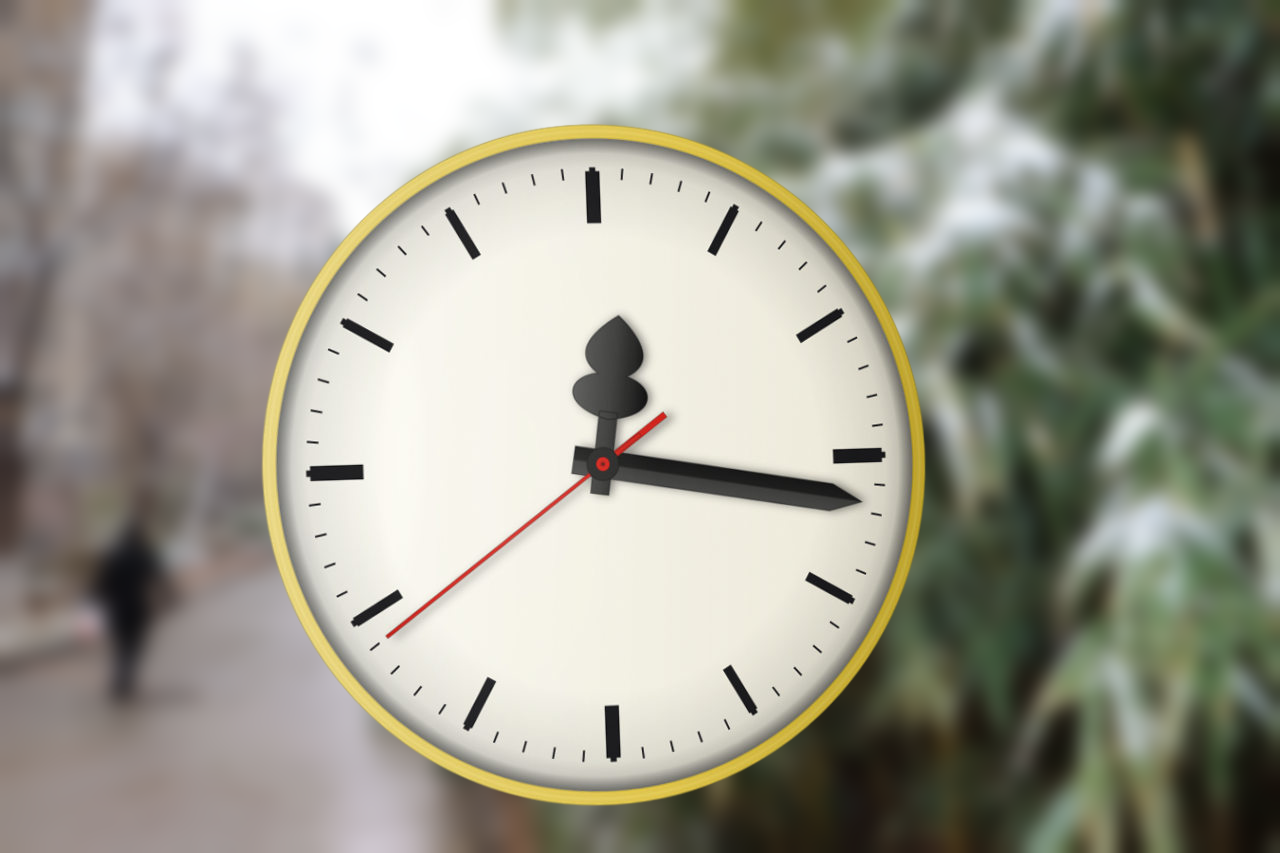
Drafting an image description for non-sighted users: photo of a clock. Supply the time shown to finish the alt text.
12:16:39
